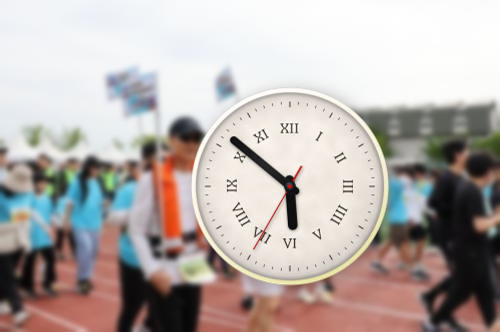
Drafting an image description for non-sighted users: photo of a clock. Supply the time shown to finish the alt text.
5:51:35
